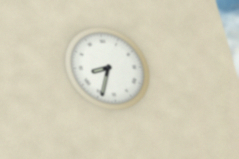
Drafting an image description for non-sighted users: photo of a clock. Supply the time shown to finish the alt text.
8:34
